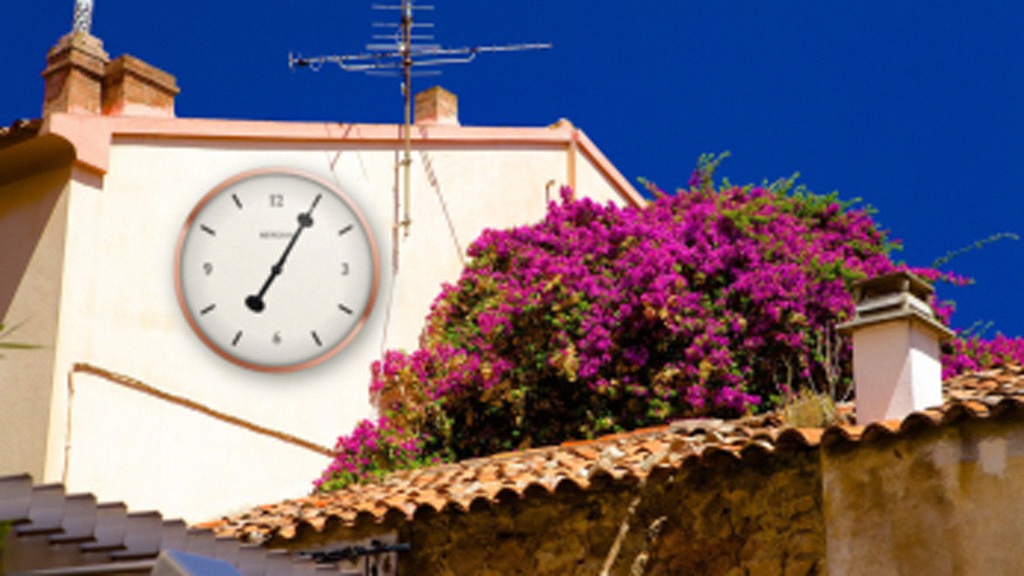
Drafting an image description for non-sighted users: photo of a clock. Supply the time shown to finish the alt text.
7:05
